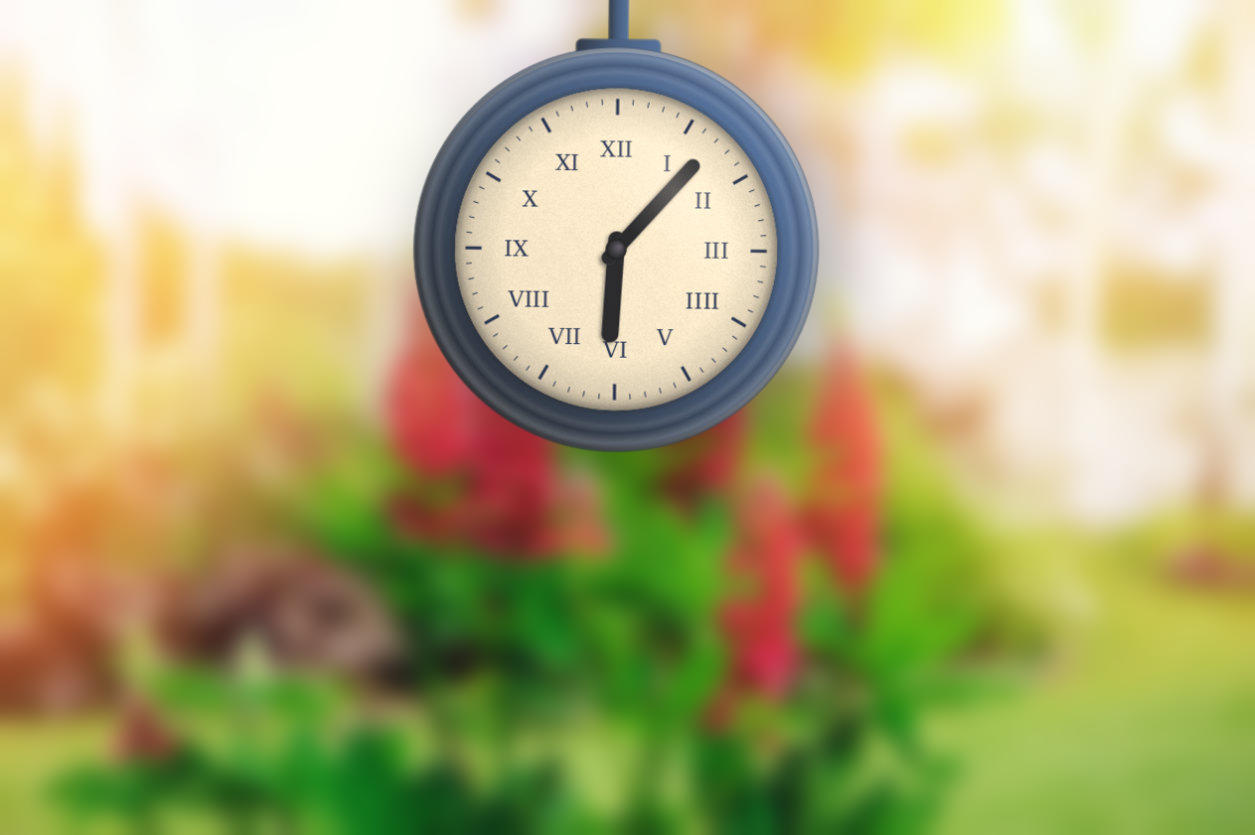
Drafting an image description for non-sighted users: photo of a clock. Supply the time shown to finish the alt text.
6:07
